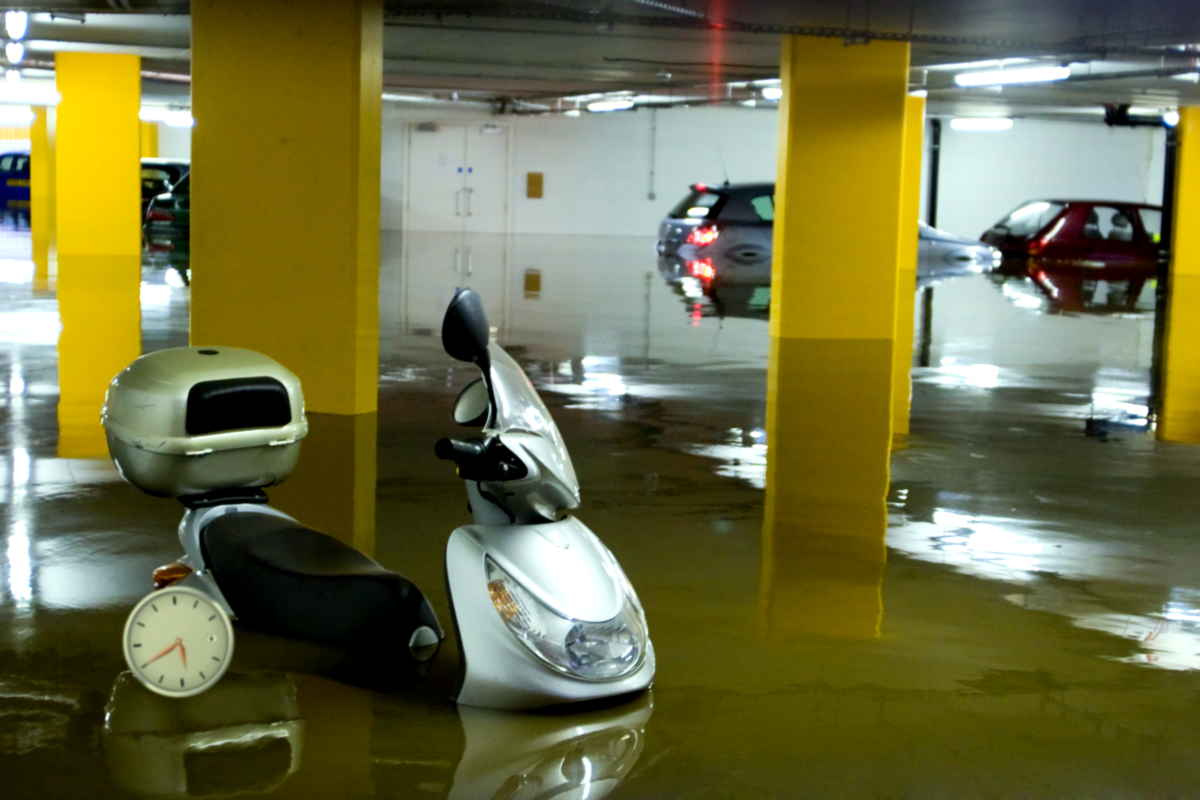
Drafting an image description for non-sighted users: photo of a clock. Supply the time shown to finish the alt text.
5:40
